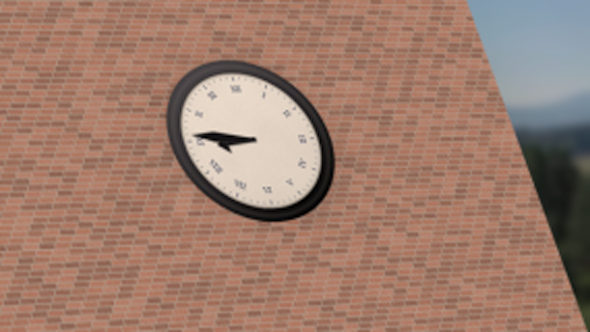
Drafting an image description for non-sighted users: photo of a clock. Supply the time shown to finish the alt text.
8:46
